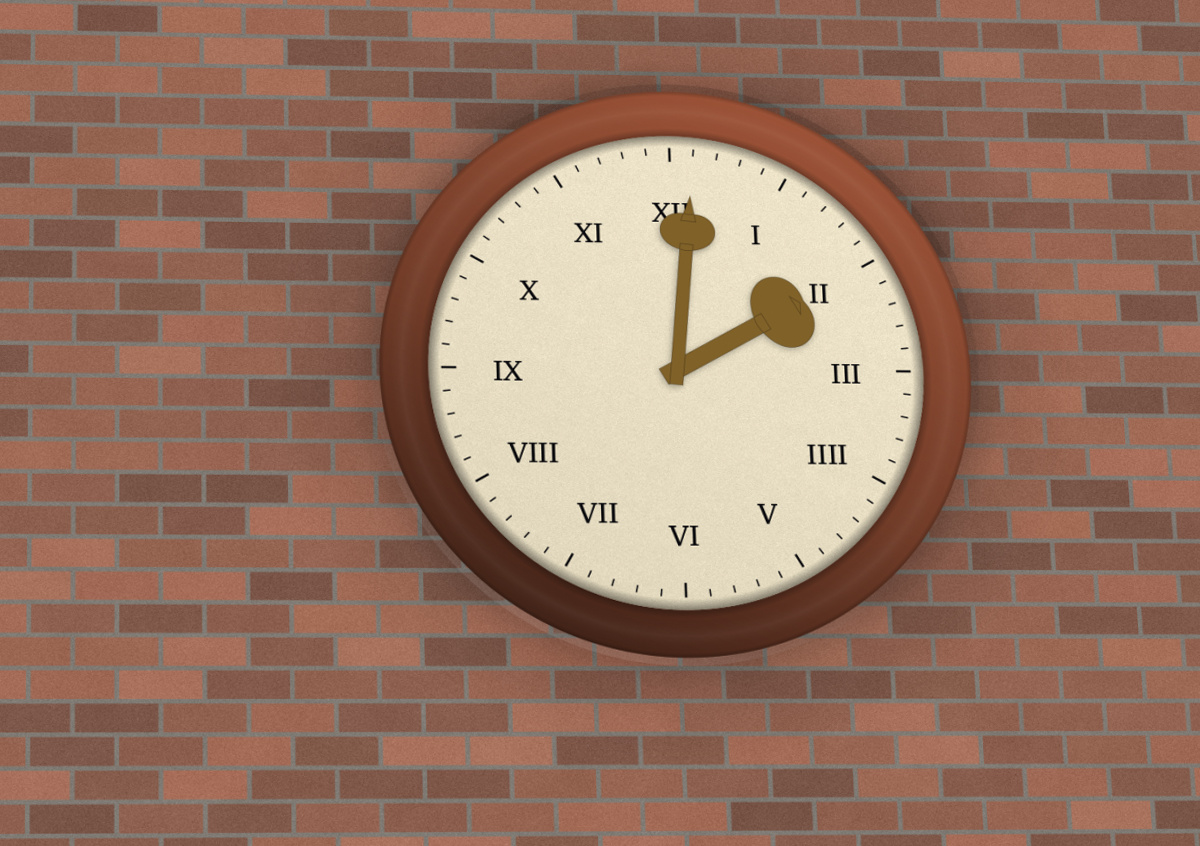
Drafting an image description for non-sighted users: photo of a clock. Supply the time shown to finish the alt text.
2:01
